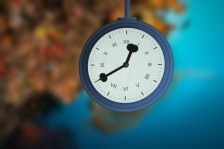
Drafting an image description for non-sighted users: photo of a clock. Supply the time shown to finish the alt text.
12:40
